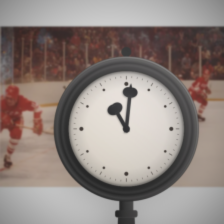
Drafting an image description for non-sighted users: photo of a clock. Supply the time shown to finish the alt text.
11:01
